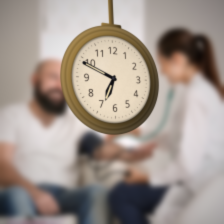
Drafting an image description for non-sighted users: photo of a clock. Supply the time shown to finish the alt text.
6:49
